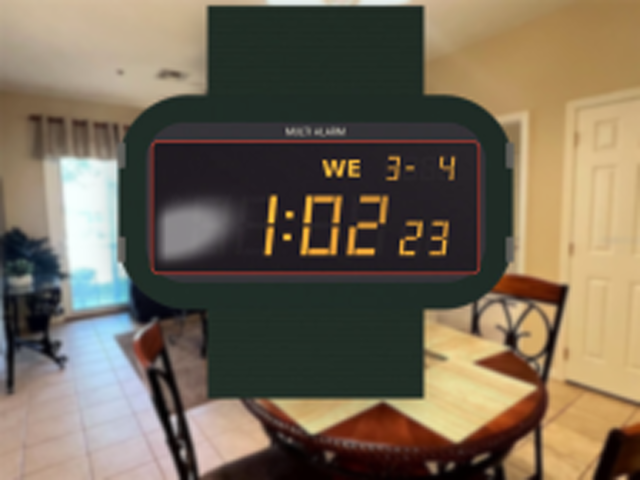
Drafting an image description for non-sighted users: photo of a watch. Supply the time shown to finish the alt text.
1:02:23
